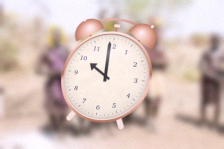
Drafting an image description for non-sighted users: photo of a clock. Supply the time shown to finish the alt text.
9:59
